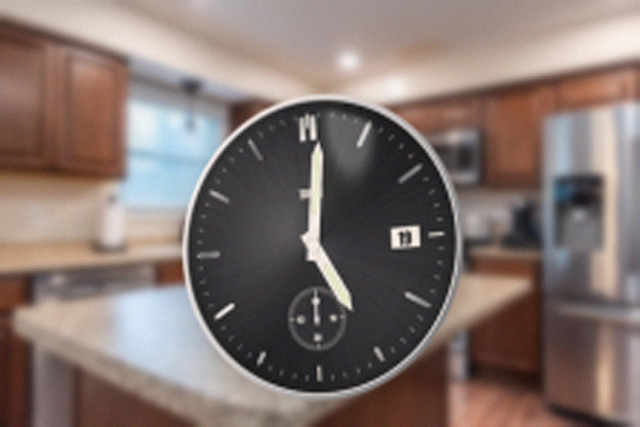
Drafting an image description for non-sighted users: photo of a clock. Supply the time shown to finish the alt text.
5:01
